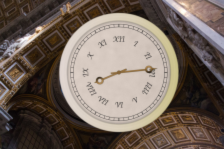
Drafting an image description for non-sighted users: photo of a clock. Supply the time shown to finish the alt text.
8:14
